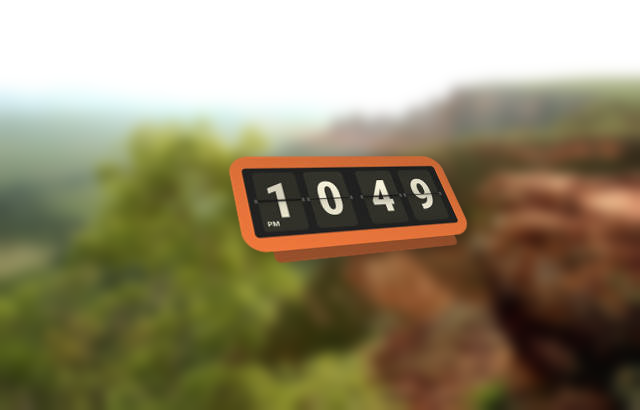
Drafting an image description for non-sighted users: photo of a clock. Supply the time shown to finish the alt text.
10:49
